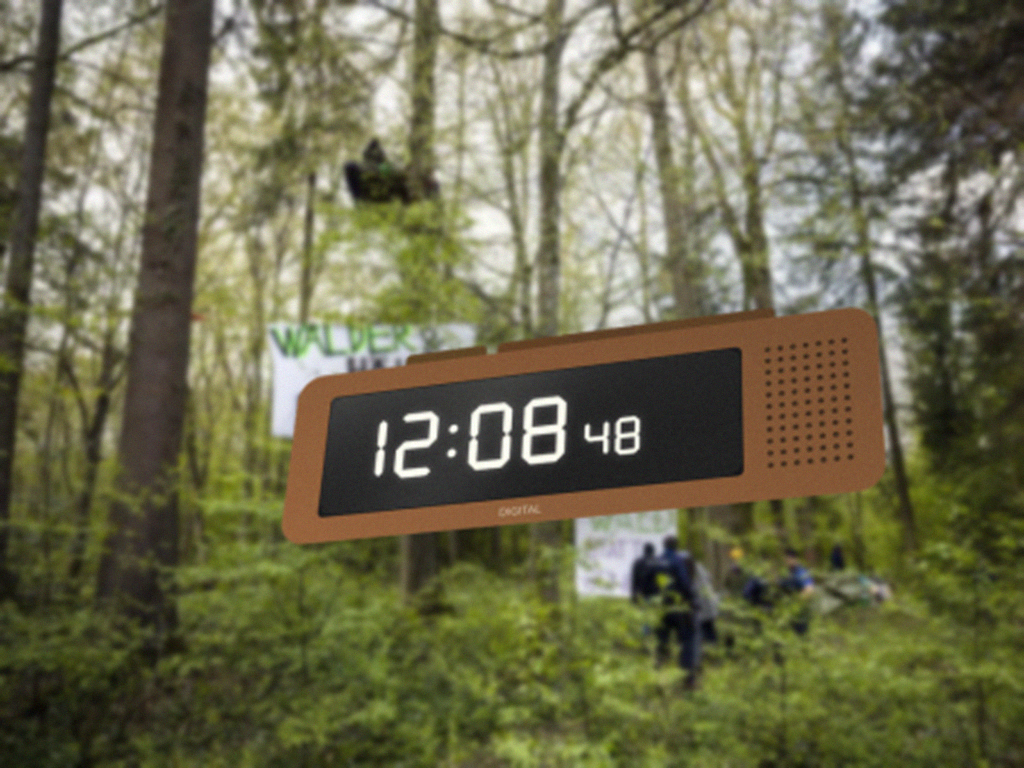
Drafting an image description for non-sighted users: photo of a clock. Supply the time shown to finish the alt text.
12:08:48
